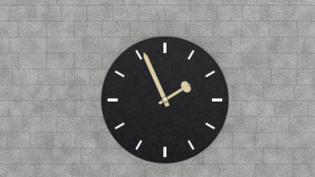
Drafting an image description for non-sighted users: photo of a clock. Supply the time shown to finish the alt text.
1:56
